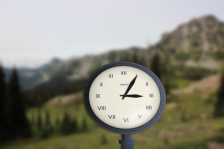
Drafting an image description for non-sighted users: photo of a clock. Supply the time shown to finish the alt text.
3:05
